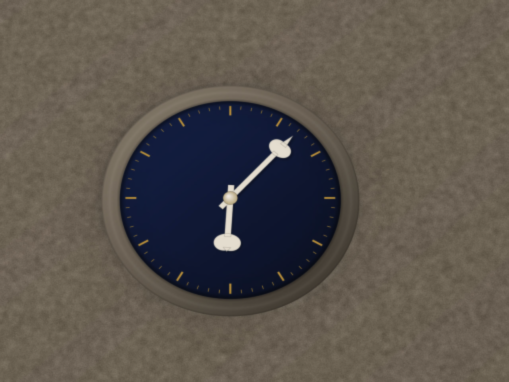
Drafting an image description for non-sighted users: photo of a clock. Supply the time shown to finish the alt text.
6:07
